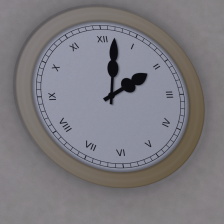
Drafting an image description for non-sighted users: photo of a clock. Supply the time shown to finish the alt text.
2:02
